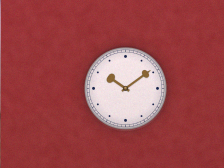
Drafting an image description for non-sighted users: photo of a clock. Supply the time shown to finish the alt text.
10:09
